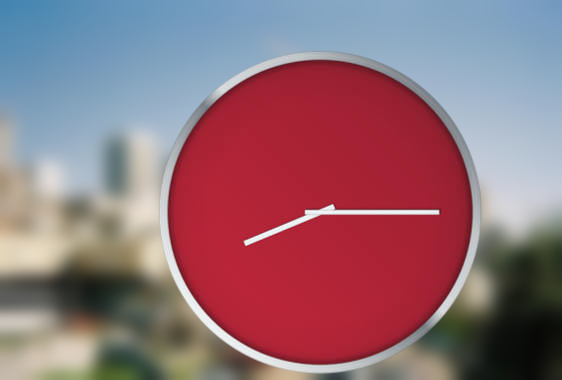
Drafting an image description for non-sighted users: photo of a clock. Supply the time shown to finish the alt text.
8:15
